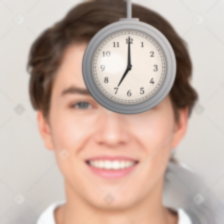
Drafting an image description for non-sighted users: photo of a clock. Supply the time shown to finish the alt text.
7:00
